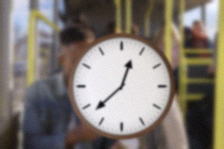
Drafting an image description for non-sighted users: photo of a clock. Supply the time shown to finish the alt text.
12:38
